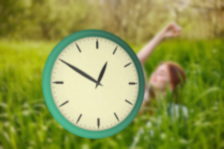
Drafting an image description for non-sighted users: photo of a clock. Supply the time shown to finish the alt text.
12:50
